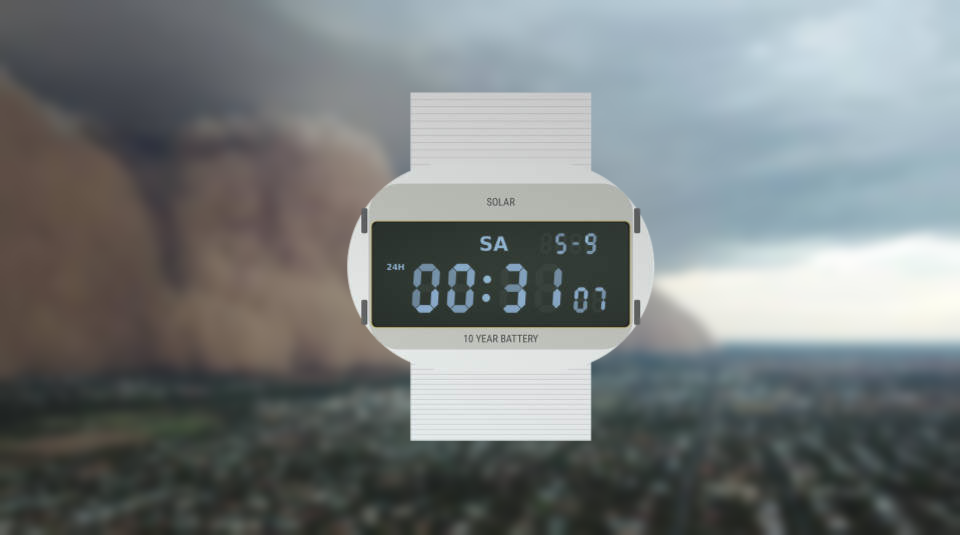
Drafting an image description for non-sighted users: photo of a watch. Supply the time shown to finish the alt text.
0:31:07
